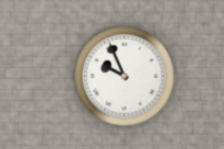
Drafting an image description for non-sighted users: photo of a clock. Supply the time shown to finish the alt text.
9:56
